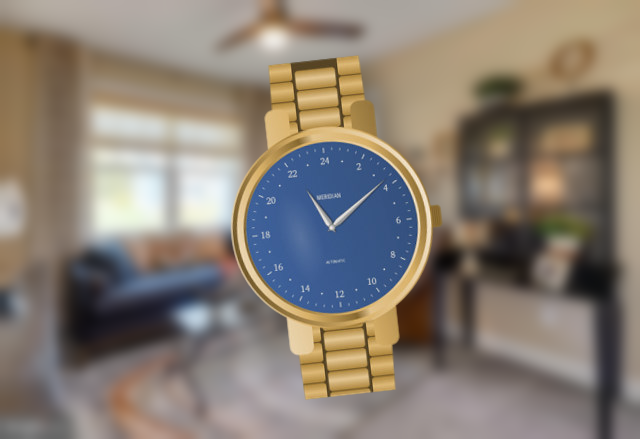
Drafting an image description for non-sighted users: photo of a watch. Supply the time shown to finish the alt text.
22:09
